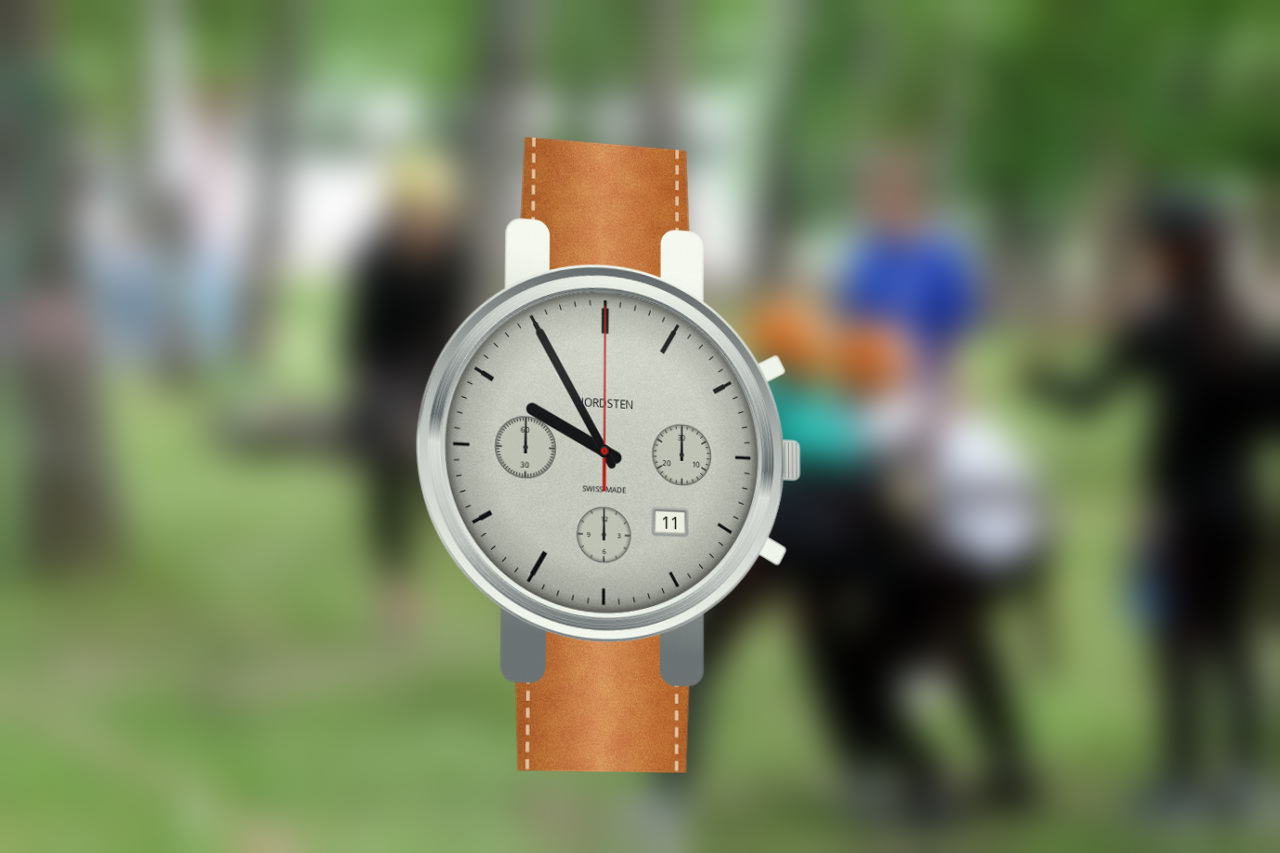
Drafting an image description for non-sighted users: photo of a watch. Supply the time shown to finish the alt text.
9:55
